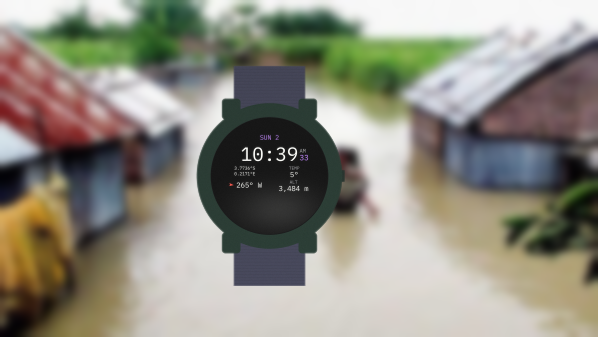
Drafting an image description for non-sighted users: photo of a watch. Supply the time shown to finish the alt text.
10:39:33
